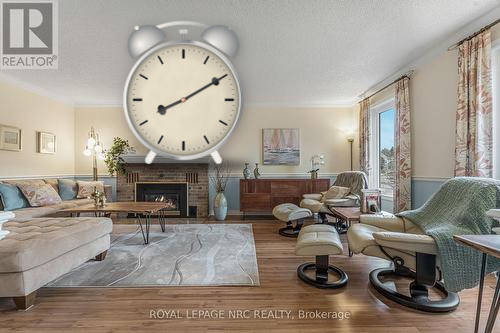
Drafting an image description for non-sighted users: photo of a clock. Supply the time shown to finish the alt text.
8:10
